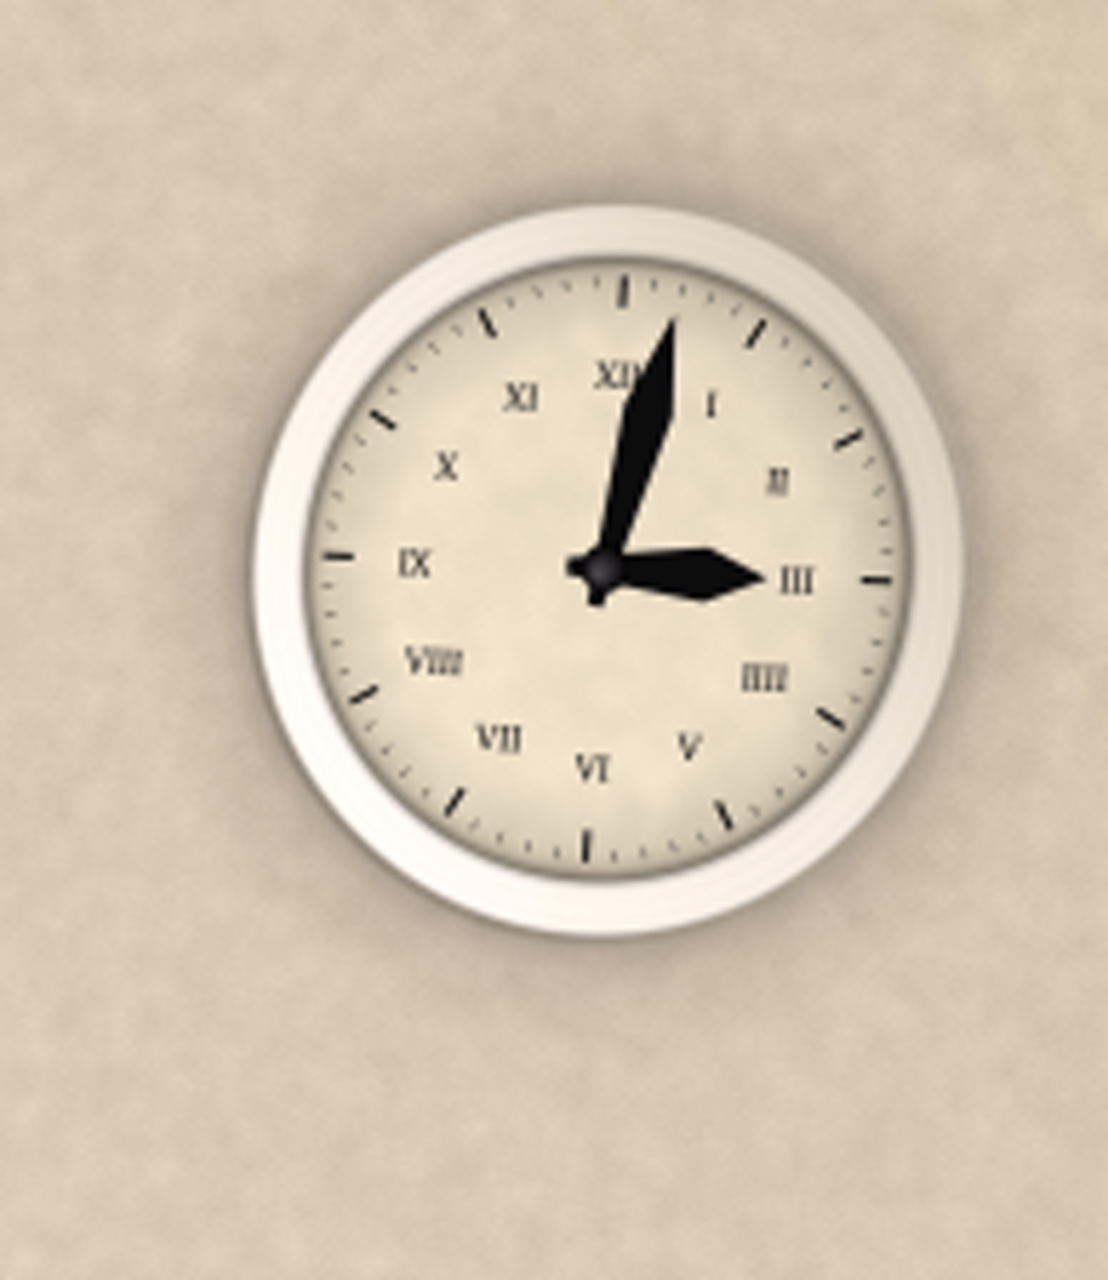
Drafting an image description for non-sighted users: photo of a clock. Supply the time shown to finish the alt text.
3:02
